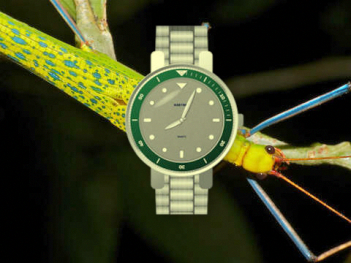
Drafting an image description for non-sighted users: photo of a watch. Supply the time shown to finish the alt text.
8:04
